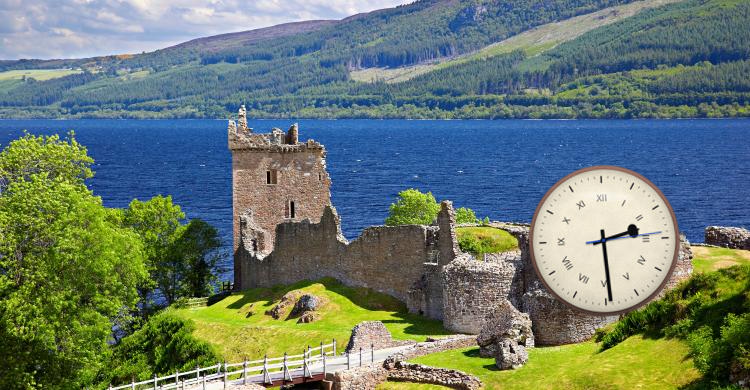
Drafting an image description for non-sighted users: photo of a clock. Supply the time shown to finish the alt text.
2:29:14
